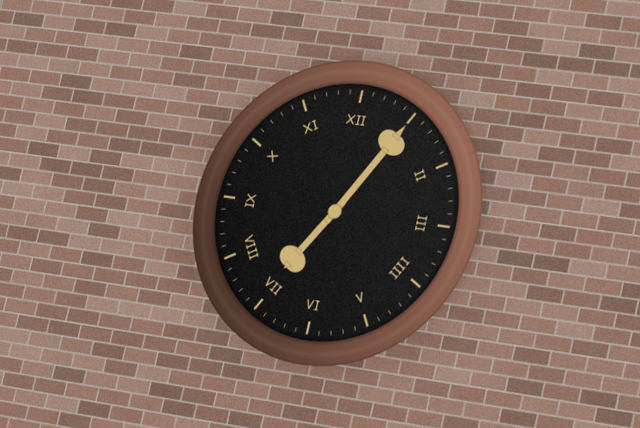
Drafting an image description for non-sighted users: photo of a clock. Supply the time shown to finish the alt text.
7:05
